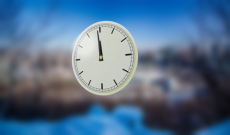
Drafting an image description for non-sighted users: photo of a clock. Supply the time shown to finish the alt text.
11:59
